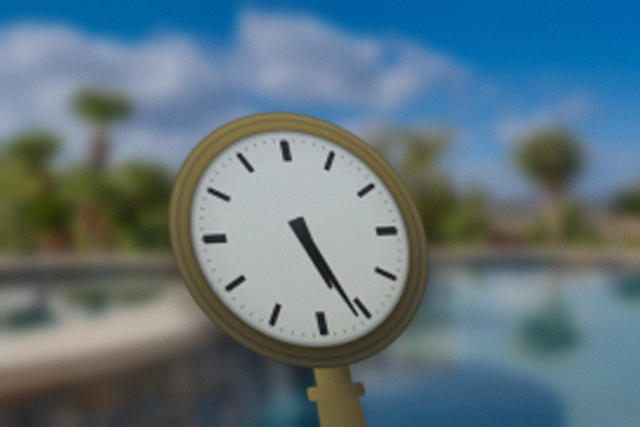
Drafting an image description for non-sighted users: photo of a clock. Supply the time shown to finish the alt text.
5:26
